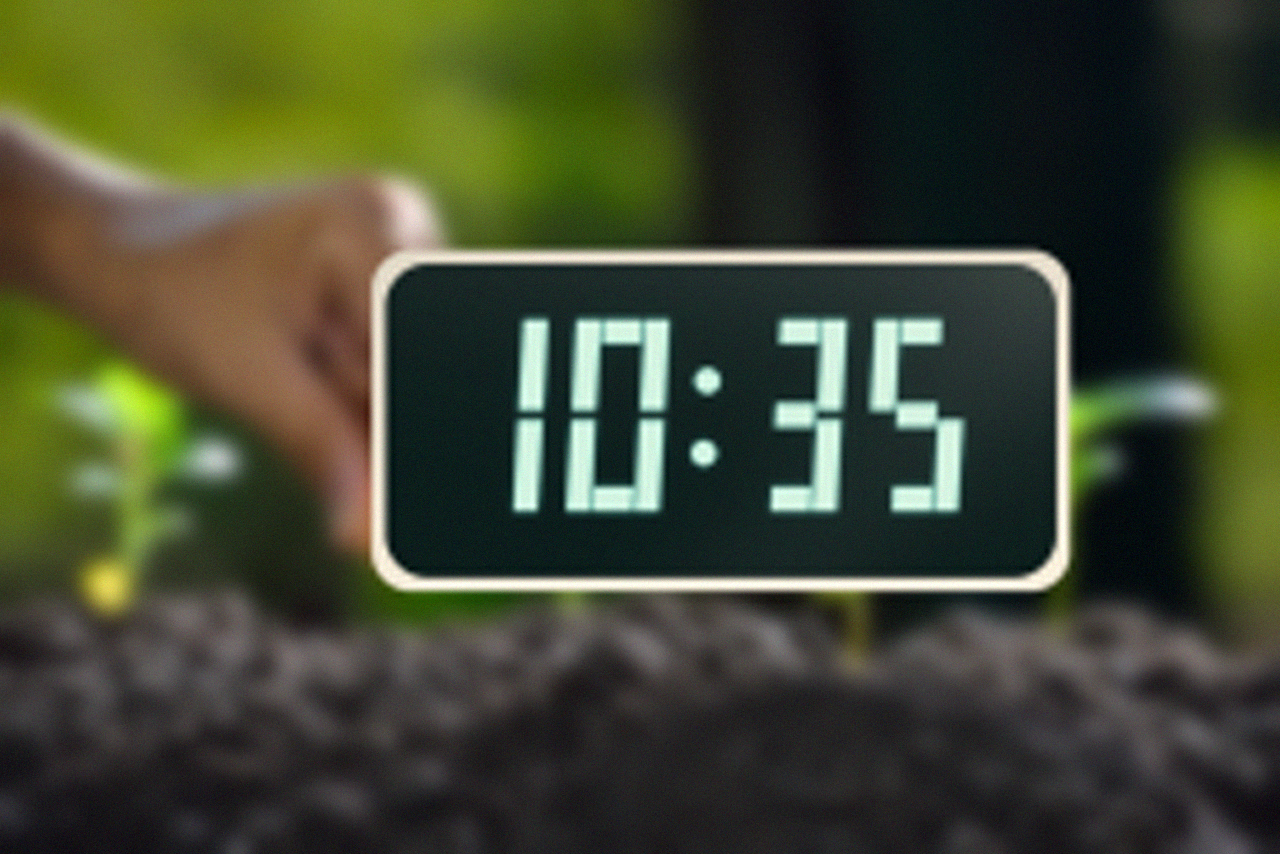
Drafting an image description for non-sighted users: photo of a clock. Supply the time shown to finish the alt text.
10:35
